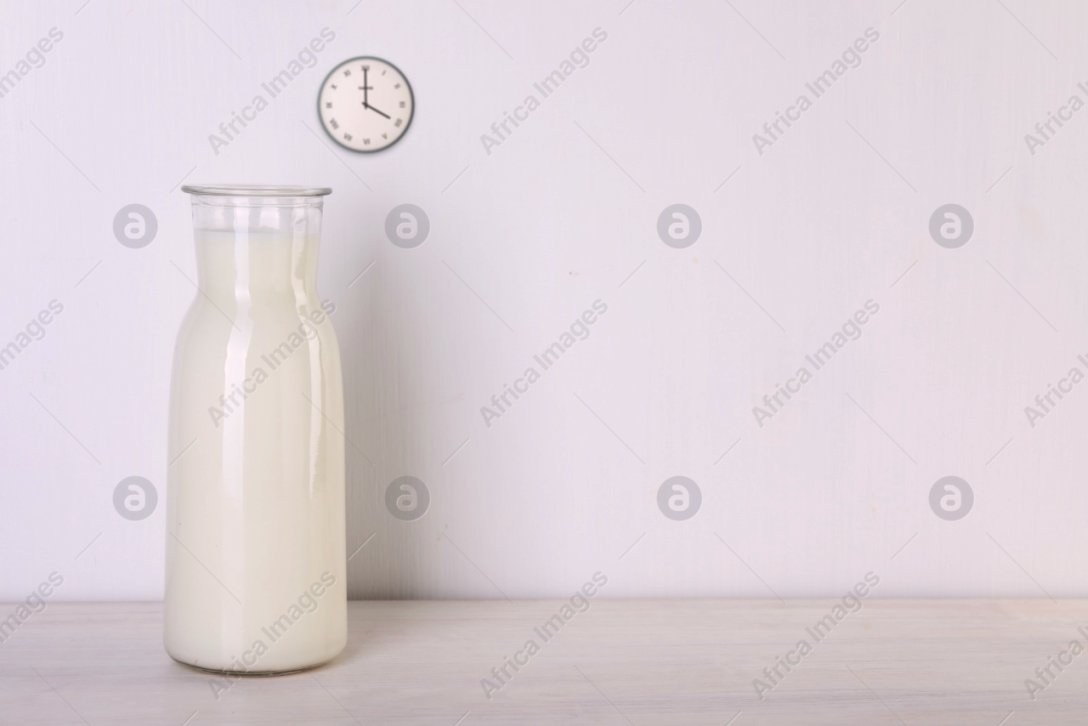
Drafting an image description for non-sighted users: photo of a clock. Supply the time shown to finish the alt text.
4:00
